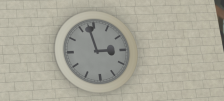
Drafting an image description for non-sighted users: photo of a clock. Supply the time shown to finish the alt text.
2:58
